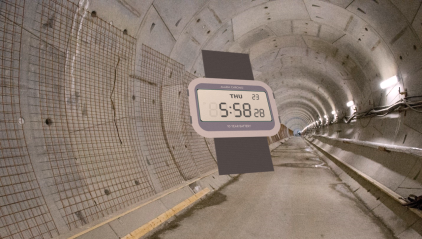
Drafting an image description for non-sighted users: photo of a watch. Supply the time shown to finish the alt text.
5:58:28
